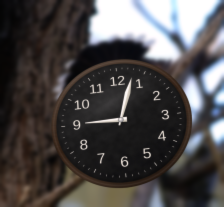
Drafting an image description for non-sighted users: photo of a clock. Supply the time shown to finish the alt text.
9:03
